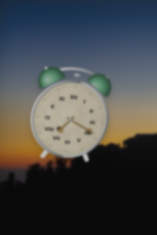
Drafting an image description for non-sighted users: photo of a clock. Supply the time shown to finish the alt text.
7:19
